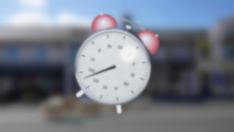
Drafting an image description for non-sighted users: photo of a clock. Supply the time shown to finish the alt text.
7:38
